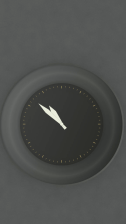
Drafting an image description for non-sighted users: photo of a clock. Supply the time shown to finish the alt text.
10:52
